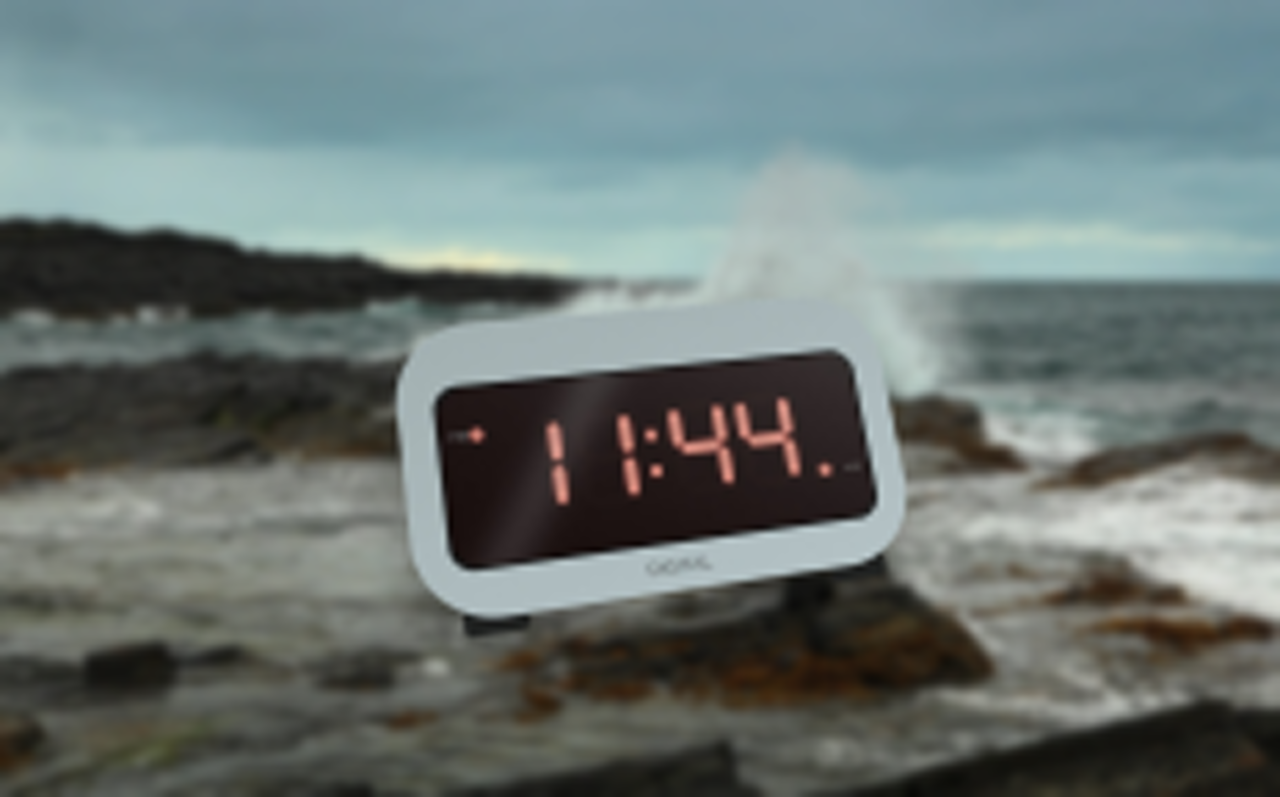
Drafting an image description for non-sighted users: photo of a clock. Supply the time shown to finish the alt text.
11:44
